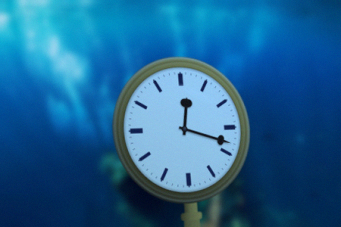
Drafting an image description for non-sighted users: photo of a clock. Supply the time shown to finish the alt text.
12:18
